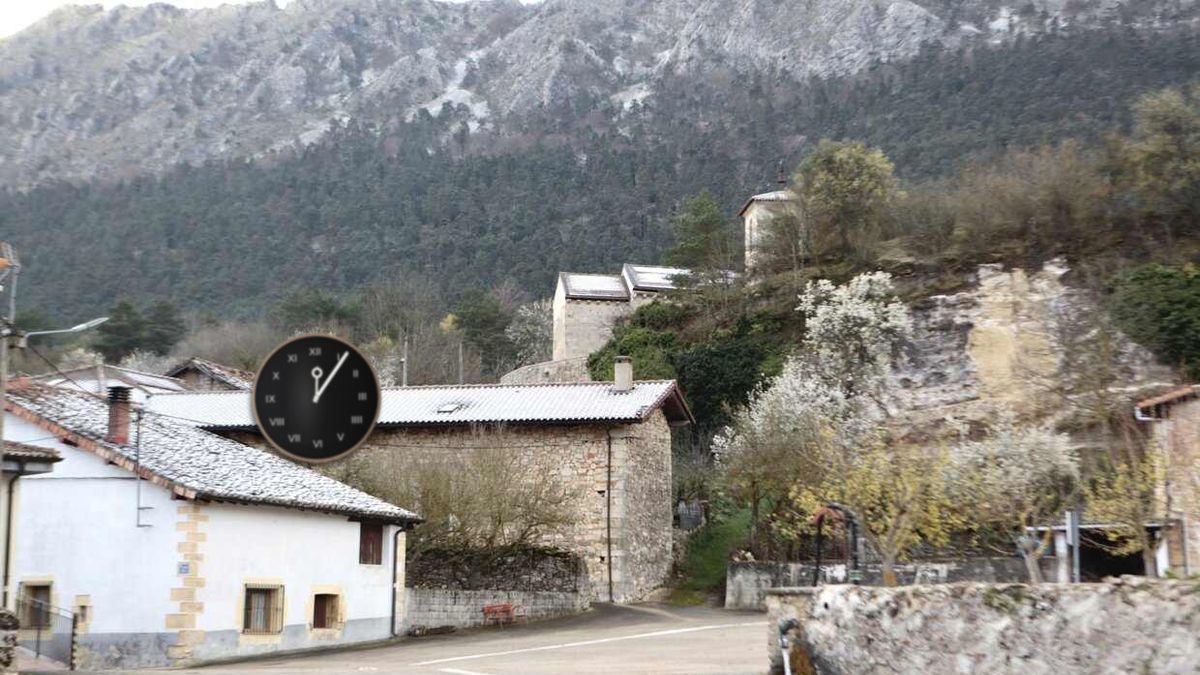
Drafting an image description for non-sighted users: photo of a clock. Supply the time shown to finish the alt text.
12:06
